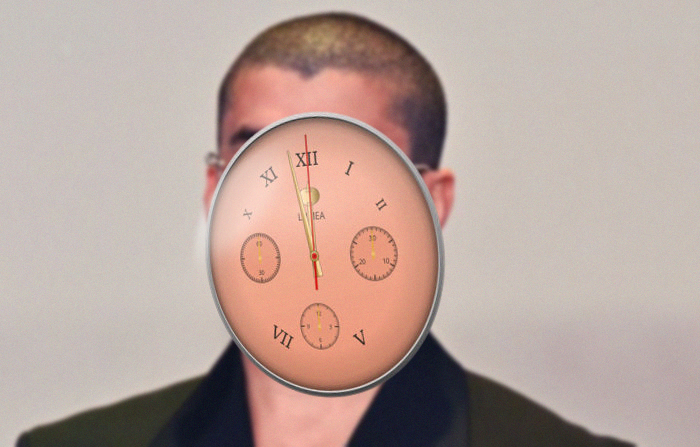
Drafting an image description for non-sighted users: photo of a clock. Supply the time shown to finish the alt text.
11:58
